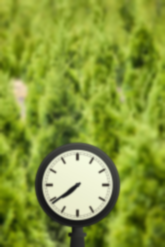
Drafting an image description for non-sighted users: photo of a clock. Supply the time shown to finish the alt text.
7:39
